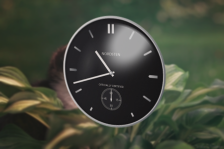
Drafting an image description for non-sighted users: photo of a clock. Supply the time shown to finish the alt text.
10:42
